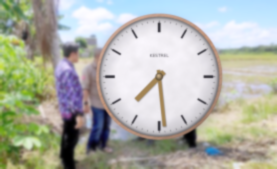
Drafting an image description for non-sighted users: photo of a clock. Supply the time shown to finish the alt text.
7:29
